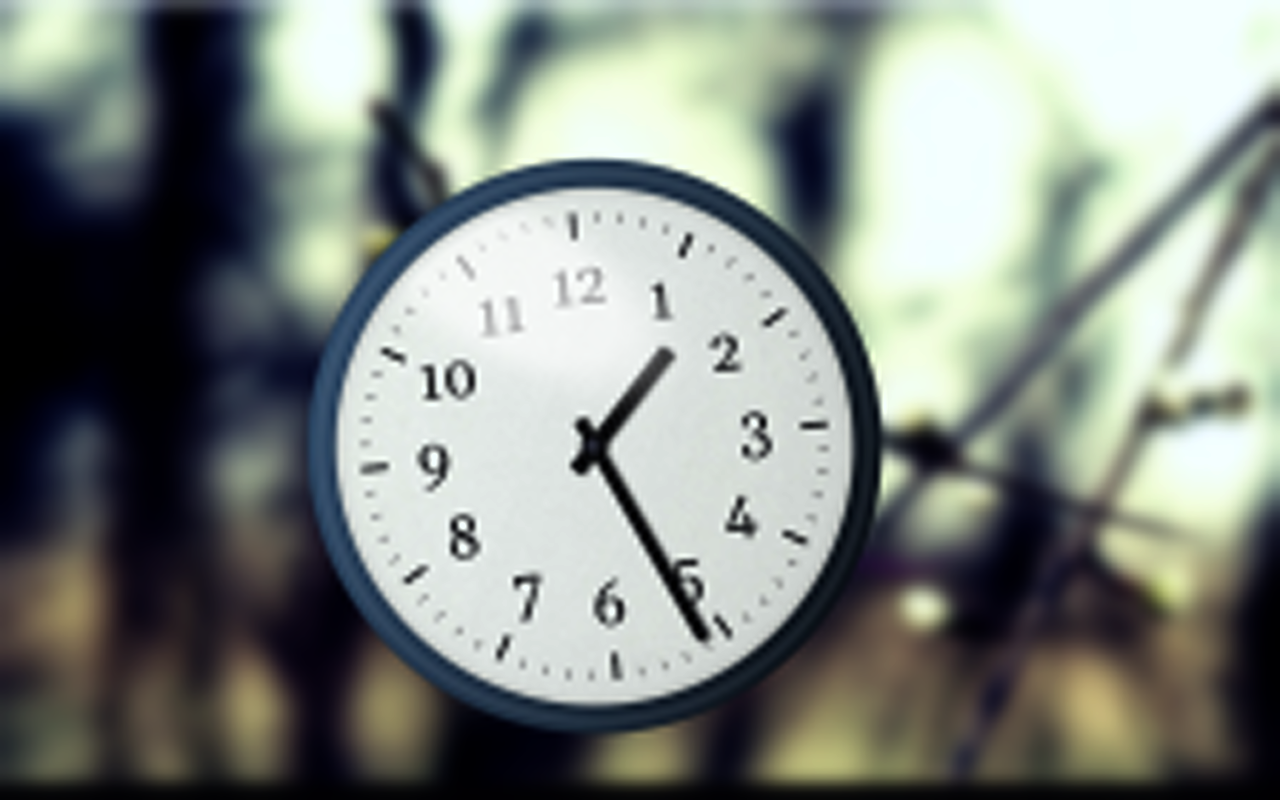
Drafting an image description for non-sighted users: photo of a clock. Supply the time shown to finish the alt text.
1:26
